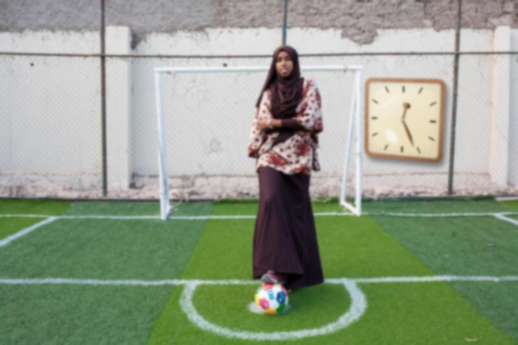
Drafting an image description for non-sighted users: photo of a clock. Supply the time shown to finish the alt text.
12:26
